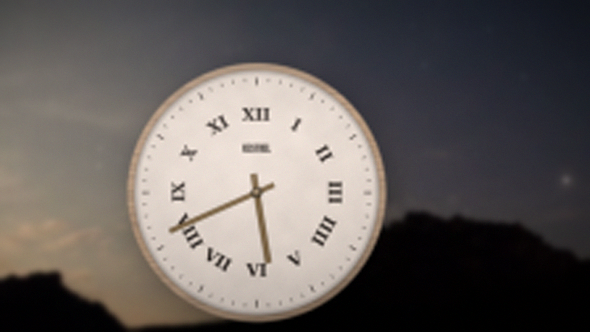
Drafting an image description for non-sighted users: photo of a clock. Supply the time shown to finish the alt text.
5:41
